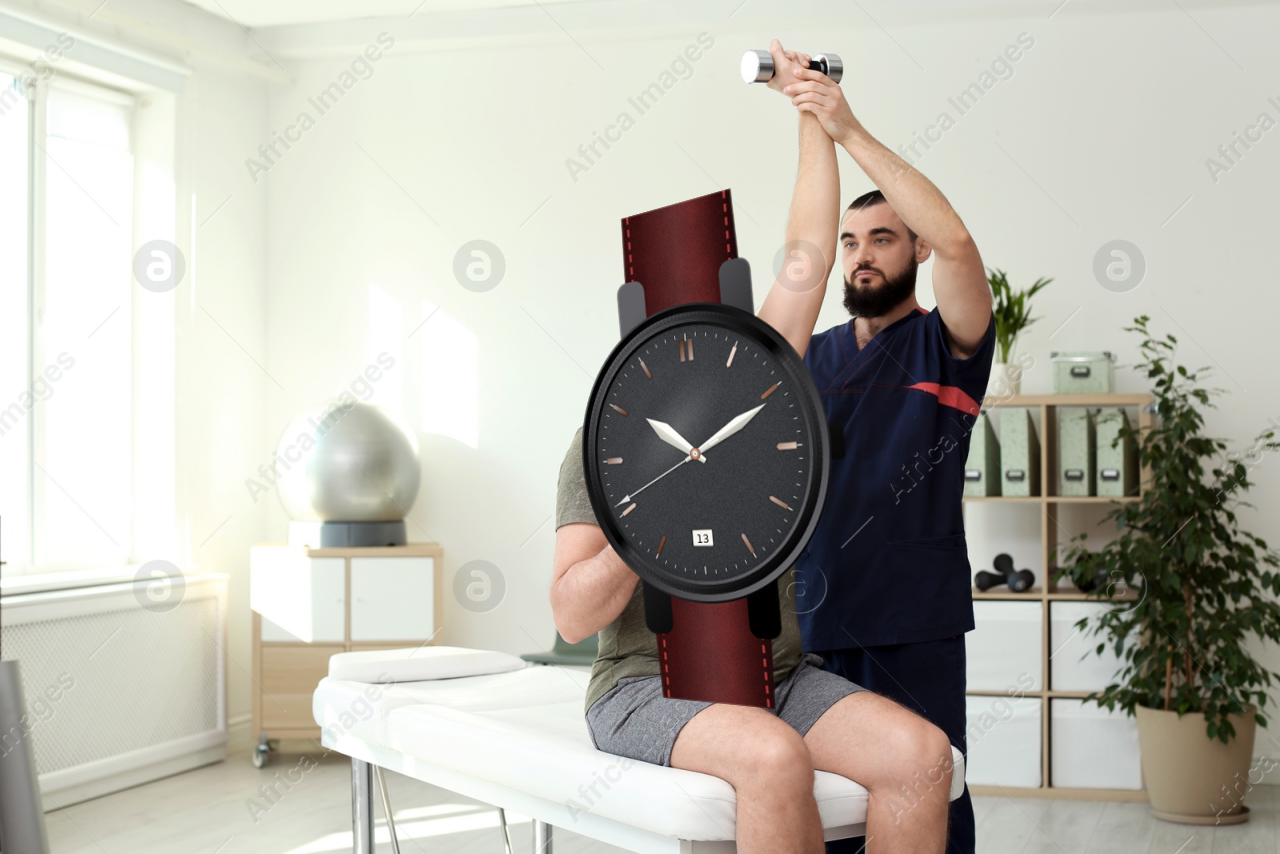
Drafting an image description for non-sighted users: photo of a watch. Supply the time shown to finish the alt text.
10:10:41
